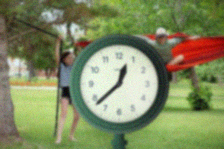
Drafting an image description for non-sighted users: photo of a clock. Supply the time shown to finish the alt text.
12:38
